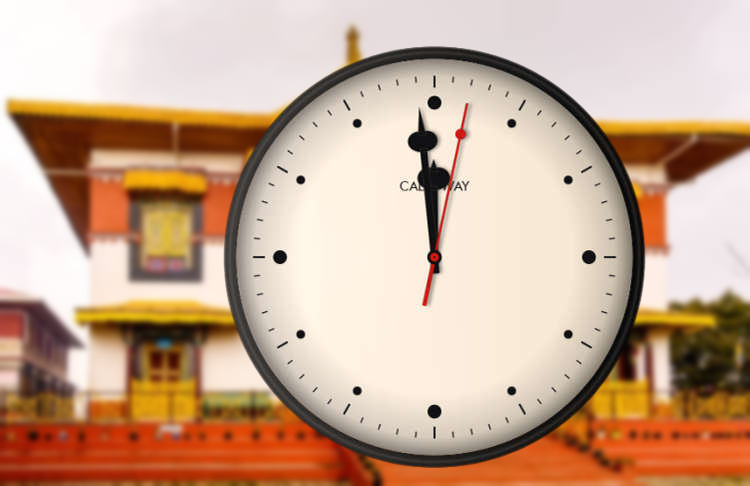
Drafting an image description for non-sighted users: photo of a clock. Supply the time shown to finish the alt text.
11:59:02
